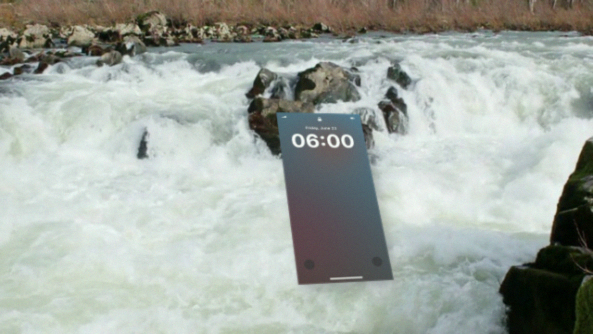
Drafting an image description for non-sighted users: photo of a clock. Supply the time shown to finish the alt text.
6:00
